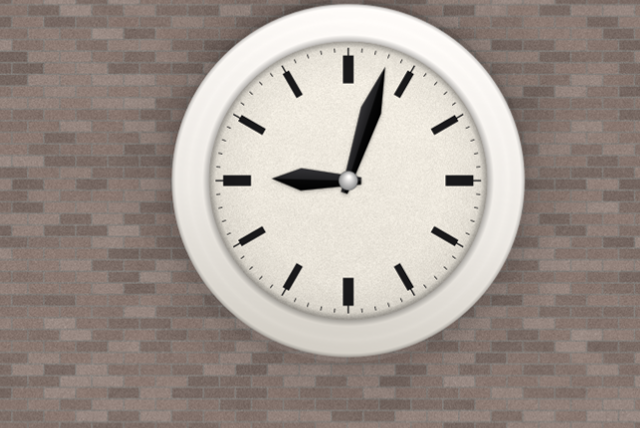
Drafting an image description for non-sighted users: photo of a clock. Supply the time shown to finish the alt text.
9:03
